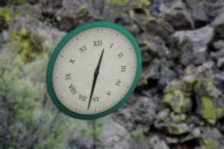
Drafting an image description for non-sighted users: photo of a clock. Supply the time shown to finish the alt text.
12:32
